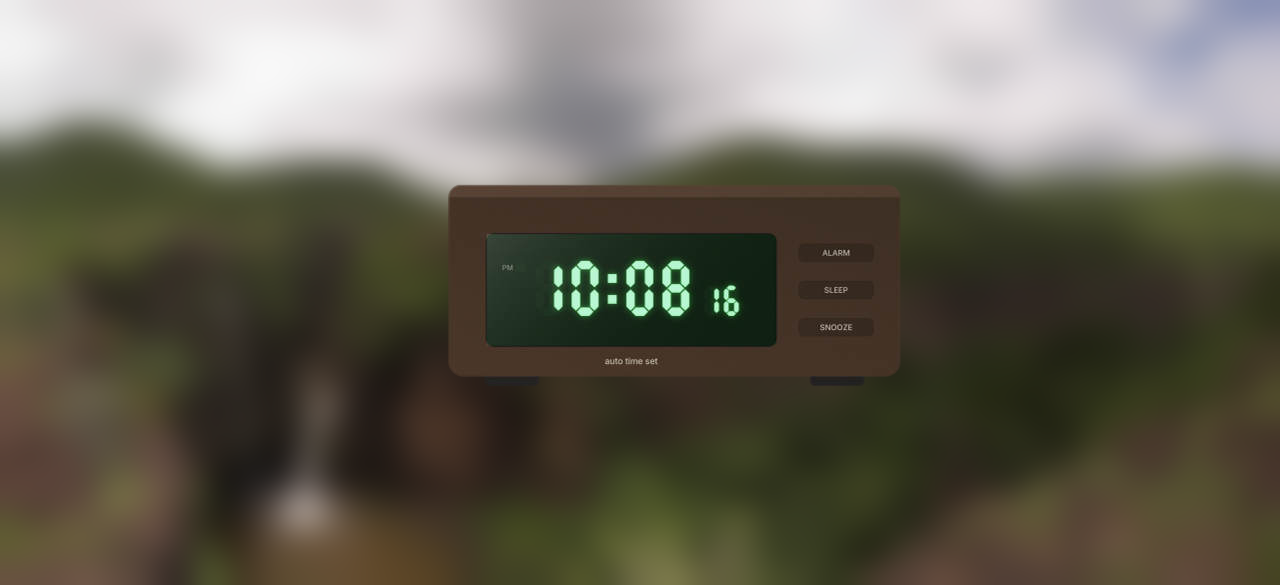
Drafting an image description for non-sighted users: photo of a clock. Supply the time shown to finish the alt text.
10:08:16
